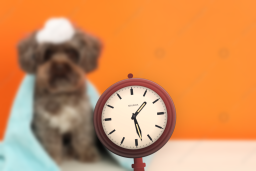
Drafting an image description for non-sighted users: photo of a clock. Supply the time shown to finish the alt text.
1:28
